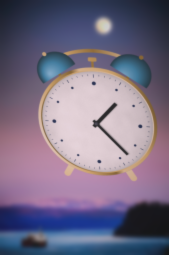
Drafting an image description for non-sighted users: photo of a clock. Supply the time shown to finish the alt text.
1:23
